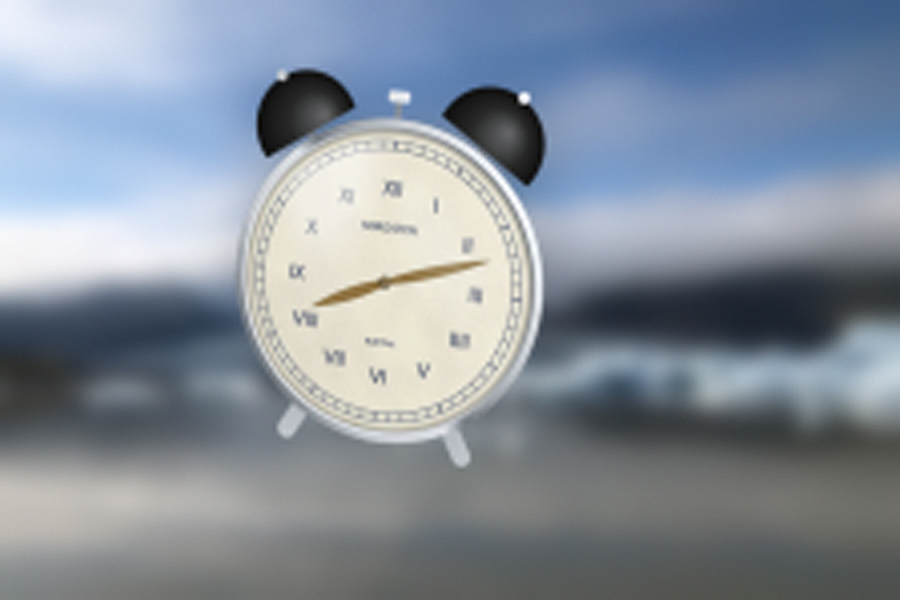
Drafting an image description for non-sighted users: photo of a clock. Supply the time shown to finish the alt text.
8:12
